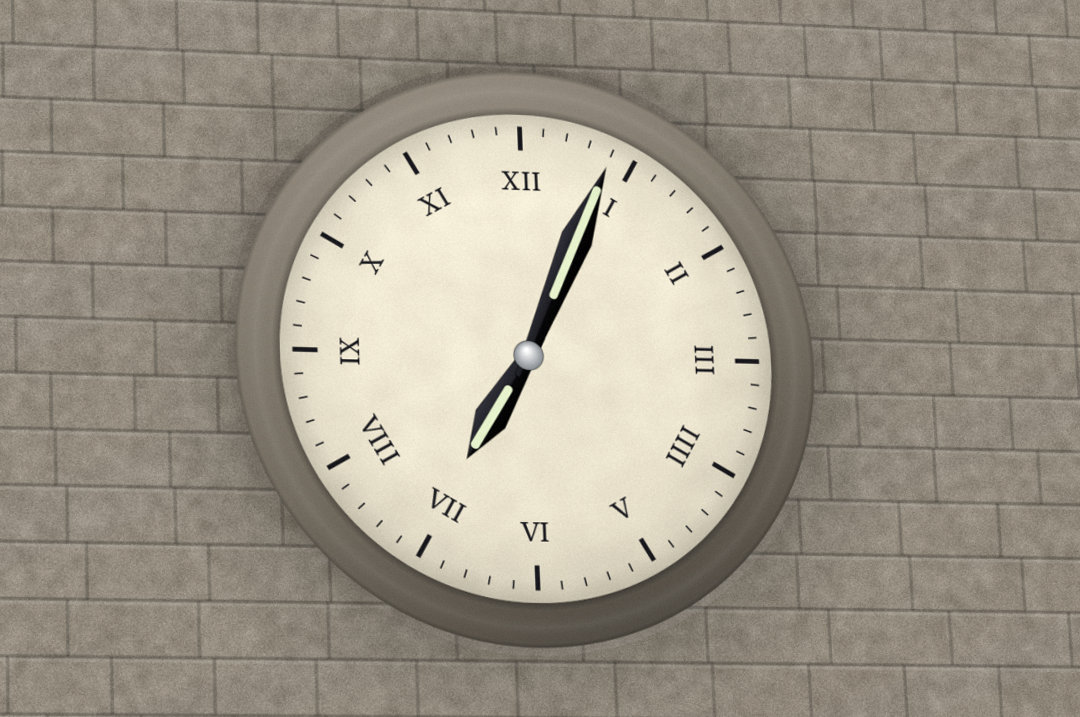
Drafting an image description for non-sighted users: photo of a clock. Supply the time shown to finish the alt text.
7:04
